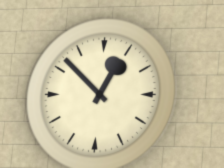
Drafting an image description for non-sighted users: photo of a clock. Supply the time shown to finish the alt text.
12:52
